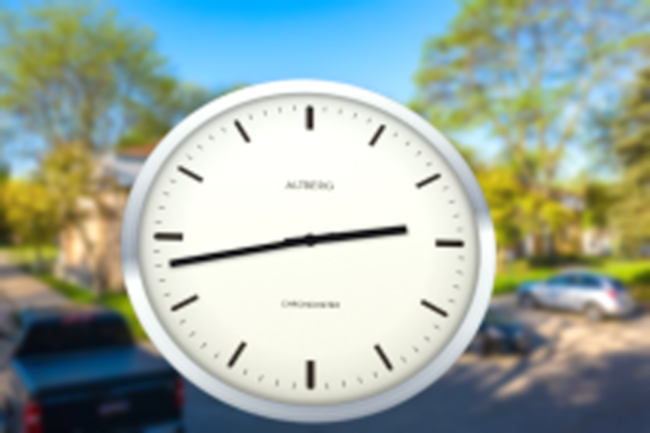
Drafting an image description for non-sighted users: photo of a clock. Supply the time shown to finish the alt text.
2:43
